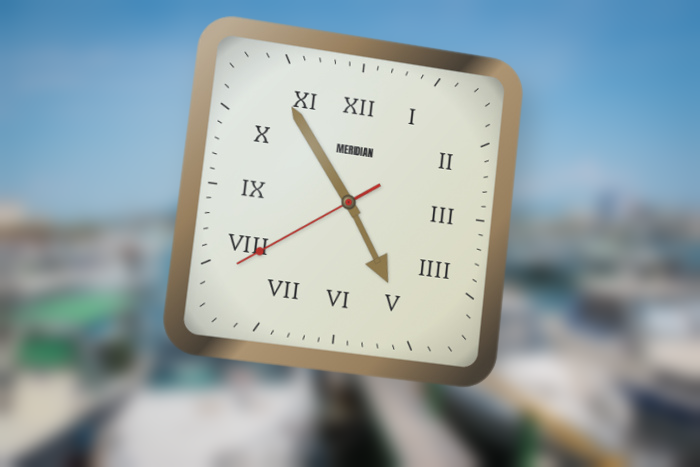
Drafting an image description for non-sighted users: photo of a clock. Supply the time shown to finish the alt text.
4:53:39
